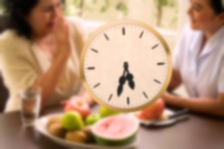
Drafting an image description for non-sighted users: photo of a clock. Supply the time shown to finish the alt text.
5:33
